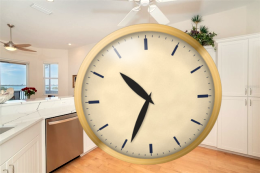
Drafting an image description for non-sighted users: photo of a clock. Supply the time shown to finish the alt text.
10:34
